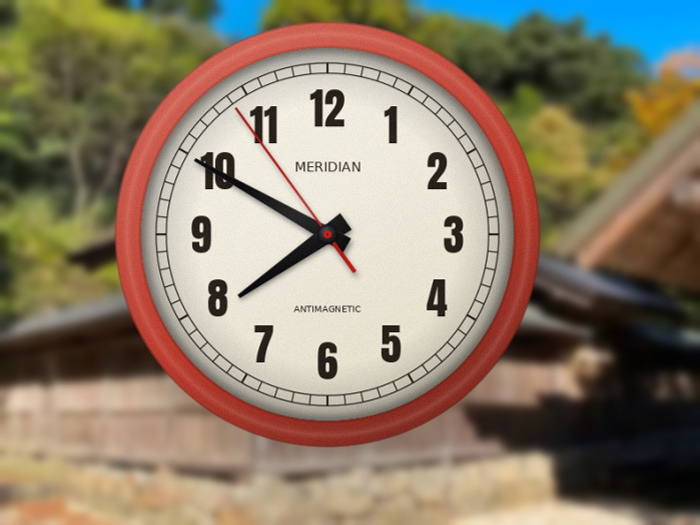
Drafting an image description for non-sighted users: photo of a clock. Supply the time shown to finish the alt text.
7:49:54
